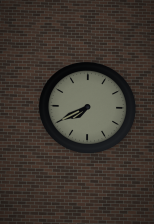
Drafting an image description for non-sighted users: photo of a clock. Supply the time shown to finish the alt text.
7:40
